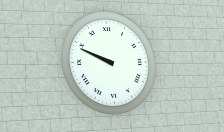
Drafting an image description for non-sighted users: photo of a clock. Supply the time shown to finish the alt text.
9:49
